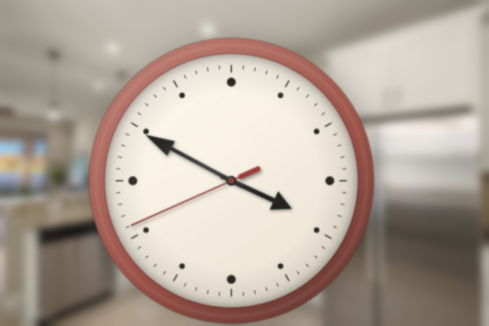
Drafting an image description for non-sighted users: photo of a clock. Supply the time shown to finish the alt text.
3:49:41
